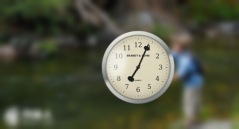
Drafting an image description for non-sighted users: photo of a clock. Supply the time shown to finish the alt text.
7:04
